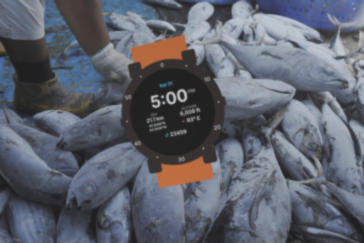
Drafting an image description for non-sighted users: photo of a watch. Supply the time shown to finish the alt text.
5:00
